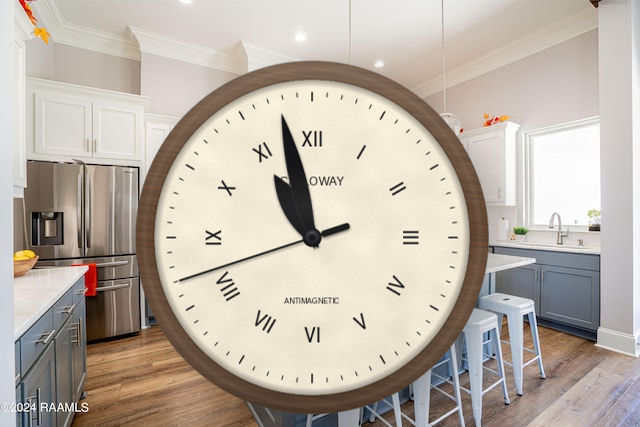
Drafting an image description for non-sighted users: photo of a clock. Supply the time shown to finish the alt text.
10:57:42
